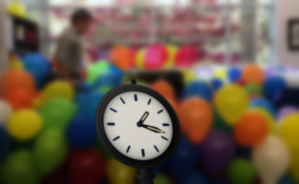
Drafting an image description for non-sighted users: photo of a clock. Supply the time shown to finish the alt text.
1:18
